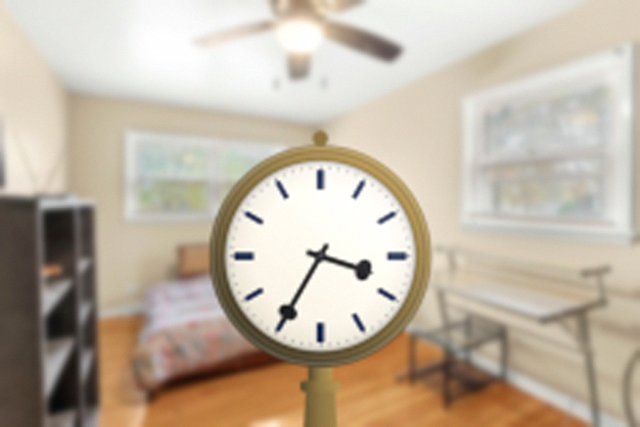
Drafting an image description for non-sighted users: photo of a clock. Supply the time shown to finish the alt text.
3:35
